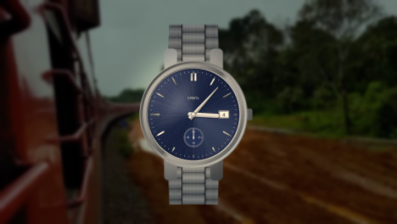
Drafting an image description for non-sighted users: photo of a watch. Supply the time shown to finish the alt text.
3:07
